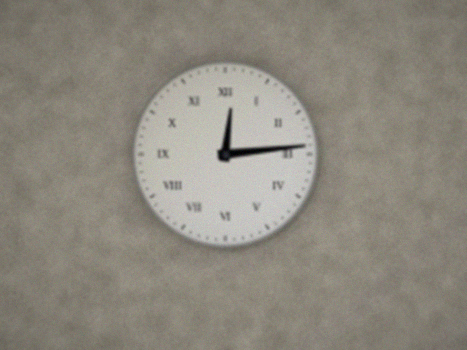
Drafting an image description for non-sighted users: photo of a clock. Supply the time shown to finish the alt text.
12:14
